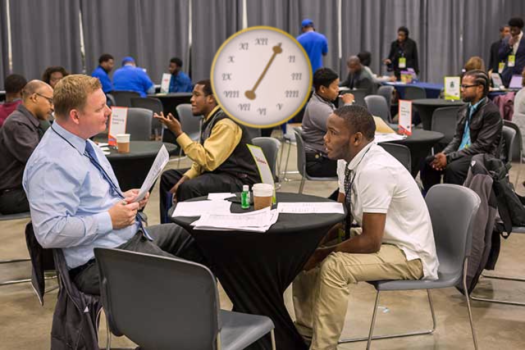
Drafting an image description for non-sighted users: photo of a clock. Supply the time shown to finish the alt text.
7:05
